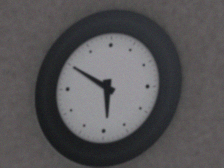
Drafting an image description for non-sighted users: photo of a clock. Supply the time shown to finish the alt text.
5:50
